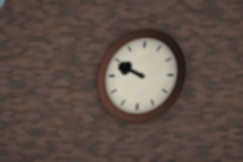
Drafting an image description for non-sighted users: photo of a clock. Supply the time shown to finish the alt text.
9:49
